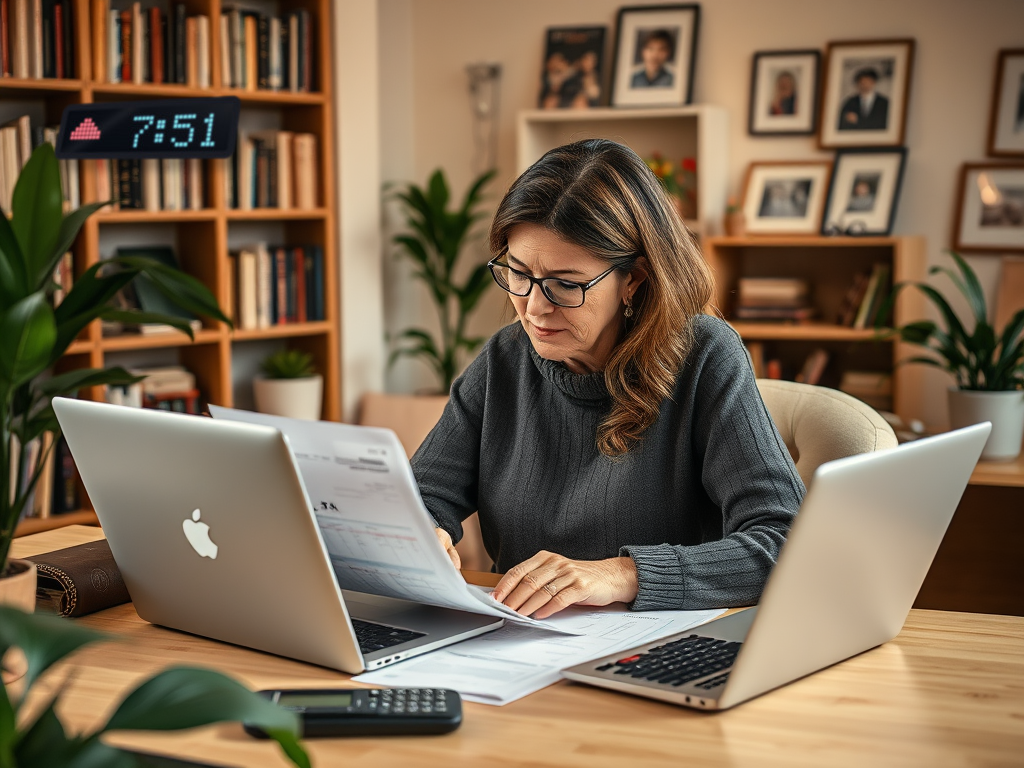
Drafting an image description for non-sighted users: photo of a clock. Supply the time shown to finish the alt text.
7:51
